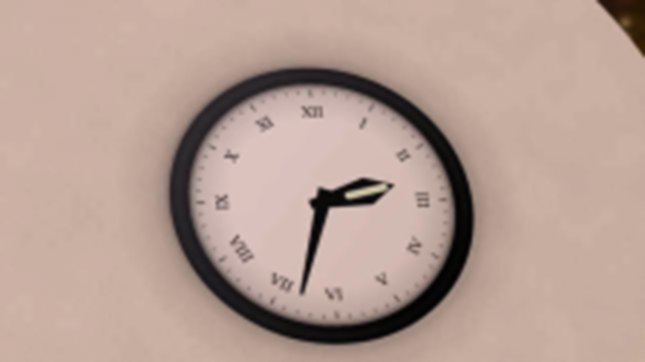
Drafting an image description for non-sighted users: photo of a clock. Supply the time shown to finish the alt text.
2:33
